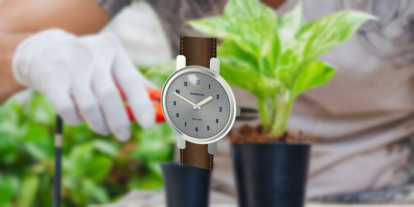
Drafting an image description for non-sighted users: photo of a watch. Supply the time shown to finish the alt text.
1:49
